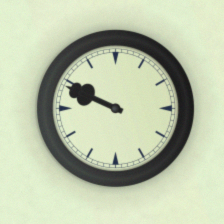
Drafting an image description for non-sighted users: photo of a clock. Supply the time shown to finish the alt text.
9:49
